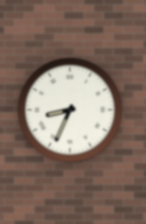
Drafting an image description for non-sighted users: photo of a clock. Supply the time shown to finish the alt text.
8:34
